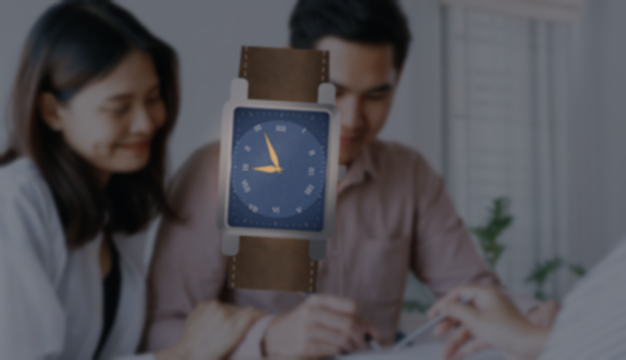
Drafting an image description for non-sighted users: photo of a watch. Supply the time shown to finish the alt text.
8:56
